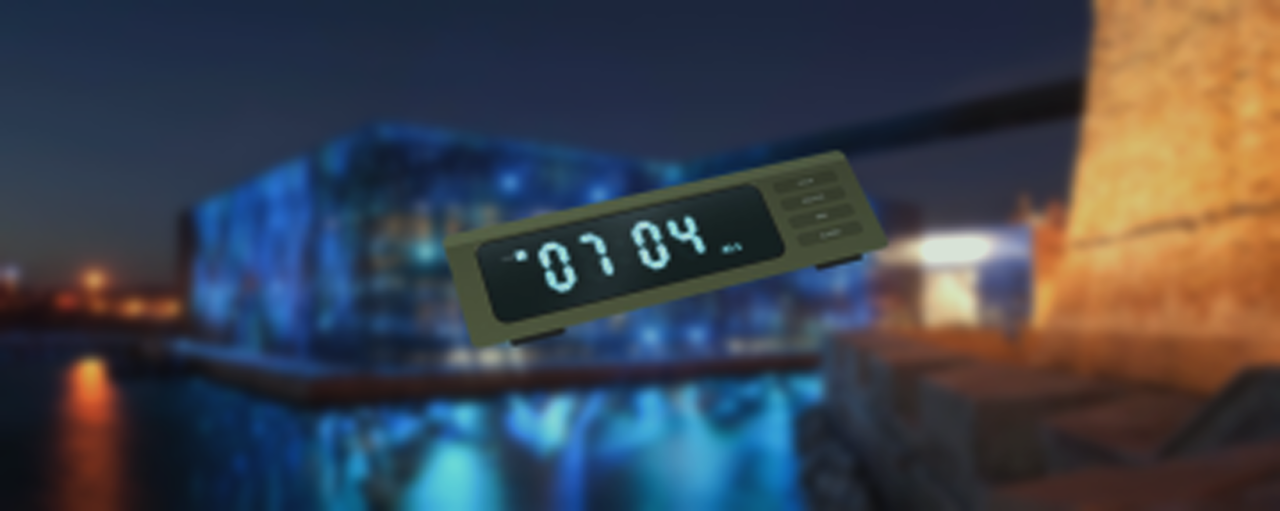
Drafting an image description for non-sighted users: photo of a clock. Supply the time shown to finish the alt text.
7:04
